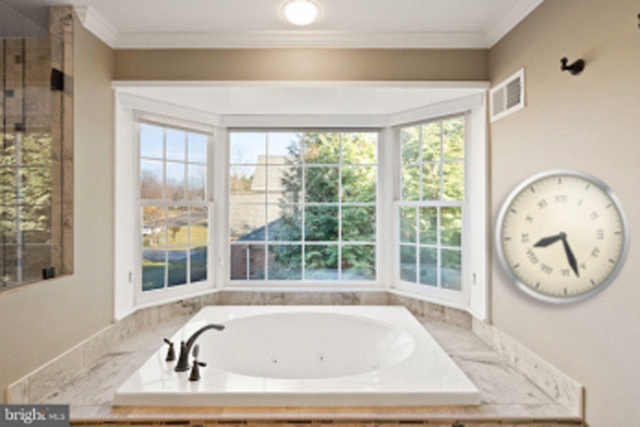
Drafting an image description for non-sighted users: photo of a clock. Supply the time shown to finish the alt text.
8:27
